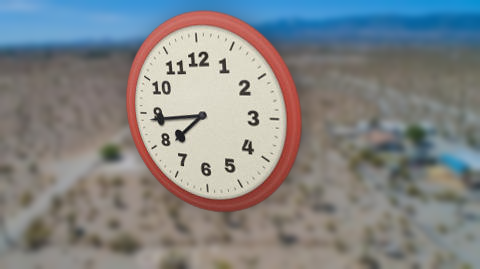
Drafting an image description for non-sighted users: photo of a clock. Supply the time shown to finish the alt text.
7:44
